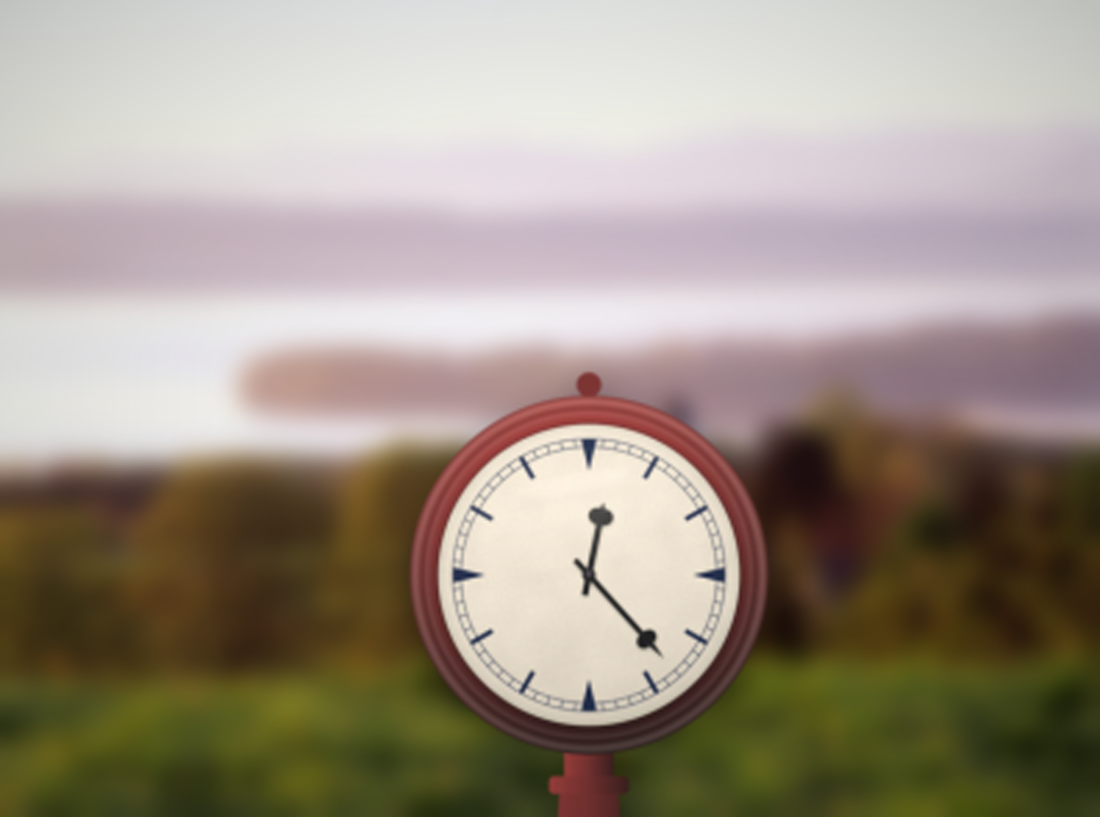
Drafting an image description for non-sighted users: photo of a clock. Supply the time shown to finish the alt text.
12:23
